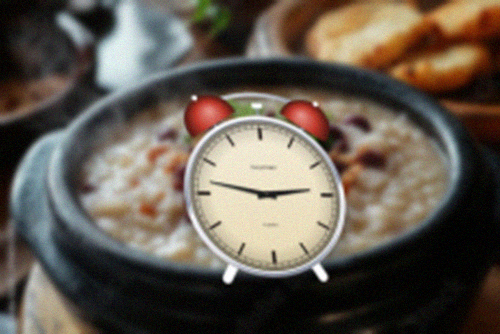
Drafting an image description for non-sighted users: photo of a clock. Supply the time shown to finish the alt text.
2:47
